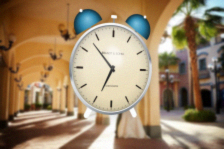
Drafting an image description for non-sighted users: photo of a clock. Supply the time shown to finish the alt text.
6:53
